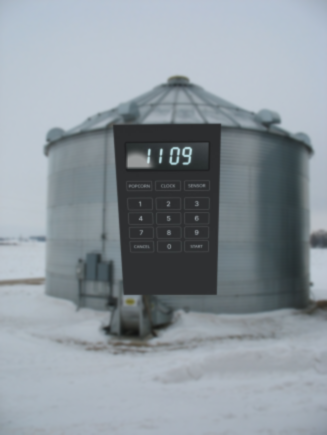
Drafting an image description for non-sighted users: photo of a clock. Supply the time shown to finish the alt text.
11:09
